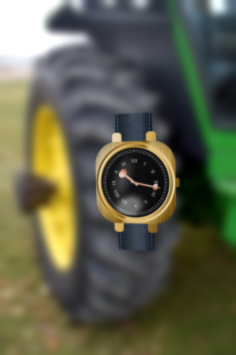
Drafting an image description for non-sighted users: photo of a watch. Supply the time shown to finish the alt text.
10:17
